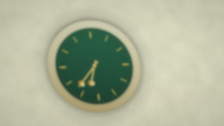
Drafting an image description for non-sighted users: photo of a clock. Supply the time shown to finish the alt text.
6:37
